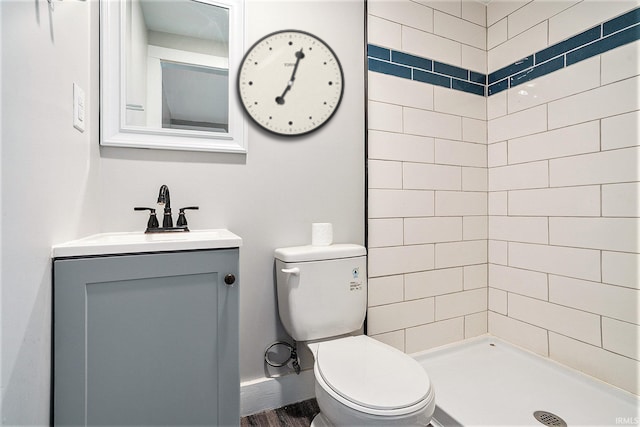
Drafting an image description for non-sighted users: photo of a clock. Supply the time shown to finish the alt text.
7:03
